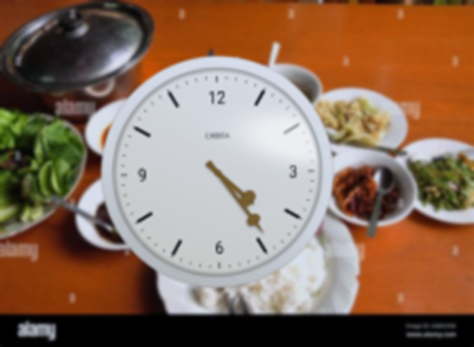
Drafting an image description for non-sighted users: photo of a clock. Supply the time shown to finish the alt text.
4:24
